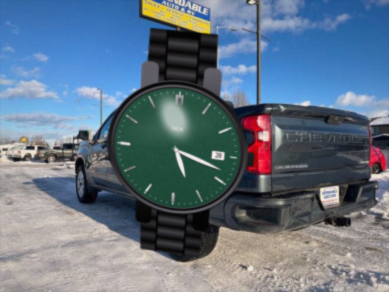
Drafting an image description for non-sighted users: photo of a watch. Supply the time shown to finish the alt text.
5:18
